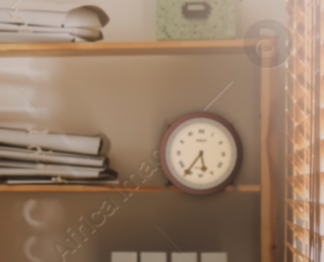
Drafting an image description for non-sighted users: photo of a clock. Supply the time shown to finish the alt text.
5:36
